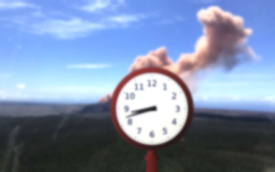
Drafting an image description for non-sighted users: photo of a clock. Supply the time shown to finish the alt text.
8:42
